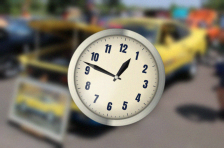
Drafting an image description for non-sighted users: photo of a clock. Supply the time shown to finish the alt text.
12:47
